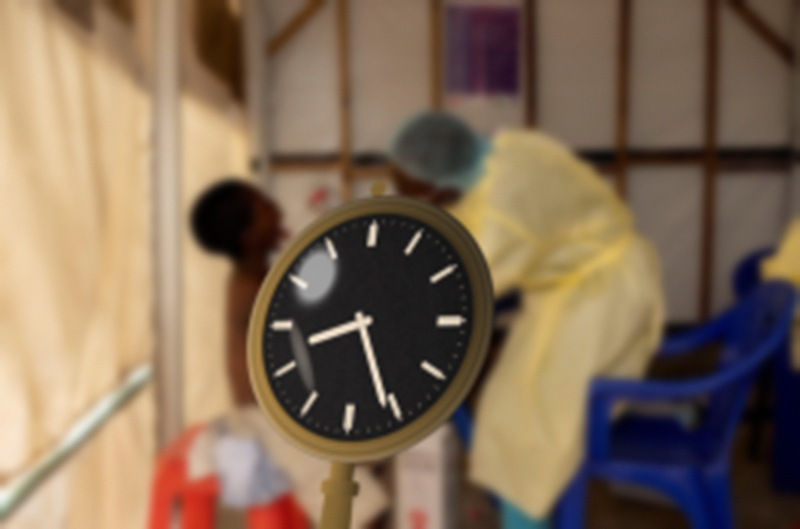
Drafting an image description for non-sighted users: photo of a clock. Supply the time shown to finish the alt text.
8:26
